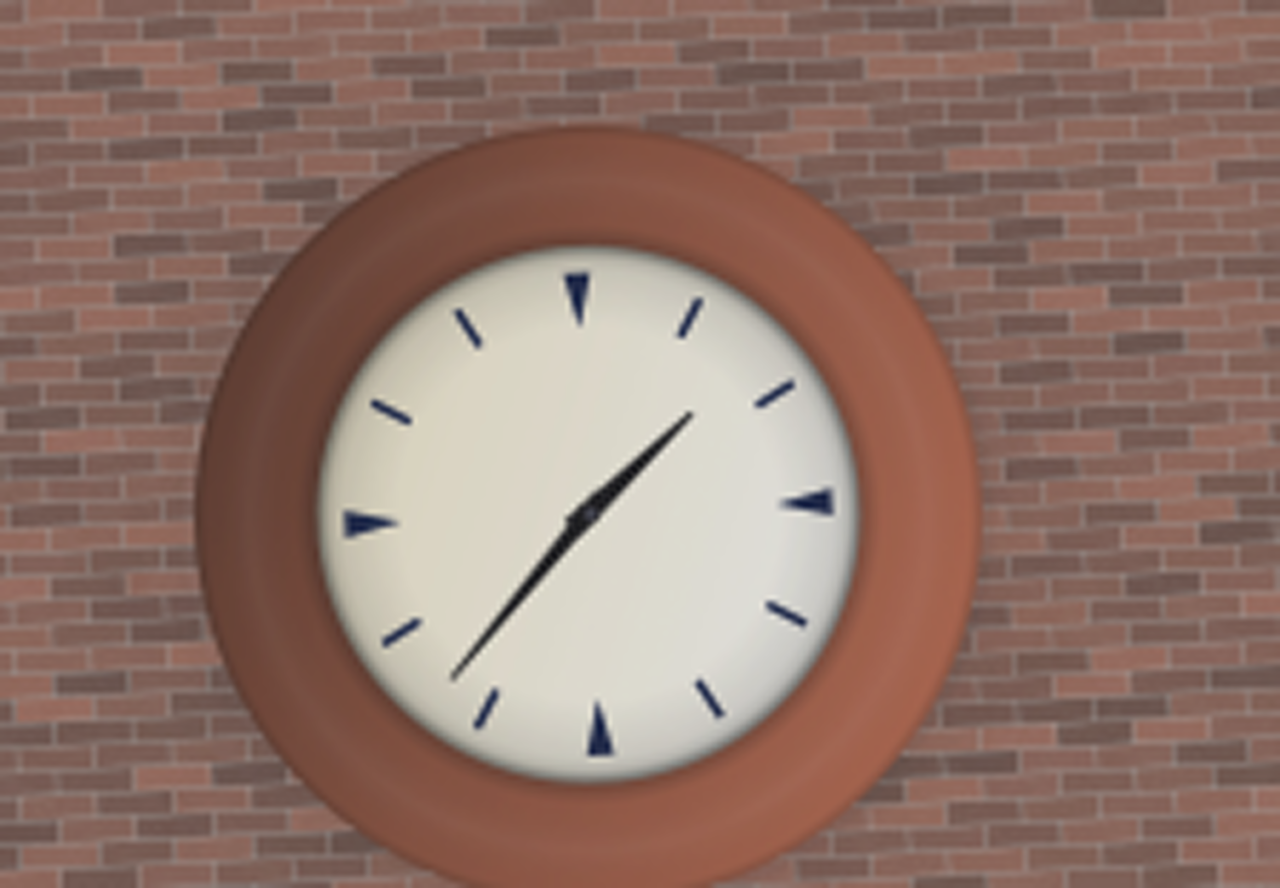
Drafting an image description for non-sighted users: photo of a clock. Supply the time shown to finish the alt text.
1:37
